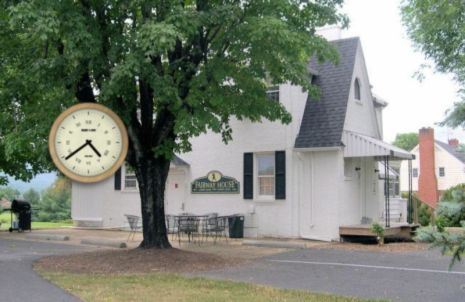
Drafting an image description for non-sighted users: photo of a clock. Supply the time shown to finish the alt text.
4:39
